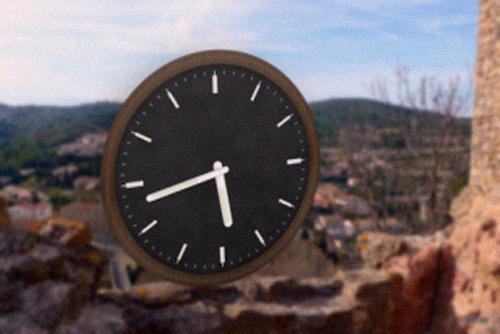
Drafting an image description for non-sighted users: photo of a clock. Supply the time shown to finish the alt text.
5:43
